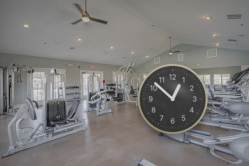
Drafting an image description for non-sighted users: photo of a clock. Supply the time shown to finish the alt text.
12:52
